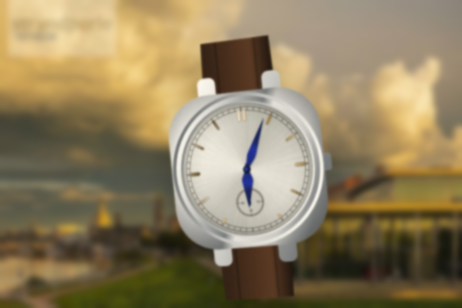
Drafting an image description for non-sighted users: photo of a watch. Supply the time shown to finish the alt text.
6:04
